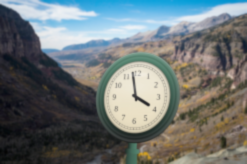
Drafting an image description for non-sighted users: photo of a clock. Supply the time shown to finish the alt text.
3:58
